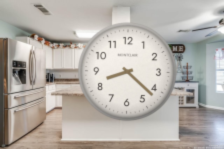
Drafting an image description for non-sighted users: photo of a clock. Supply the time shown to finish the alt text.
8:22
